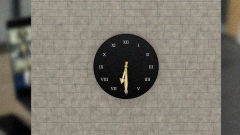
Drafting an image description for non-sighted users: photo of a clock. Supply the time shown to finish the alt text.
6:30
